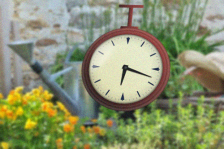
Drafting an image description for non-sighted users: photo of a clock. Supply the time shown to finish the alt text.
6:18
